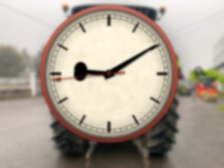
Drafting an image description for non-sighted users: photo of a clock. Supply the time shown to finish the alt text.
9:09:44
